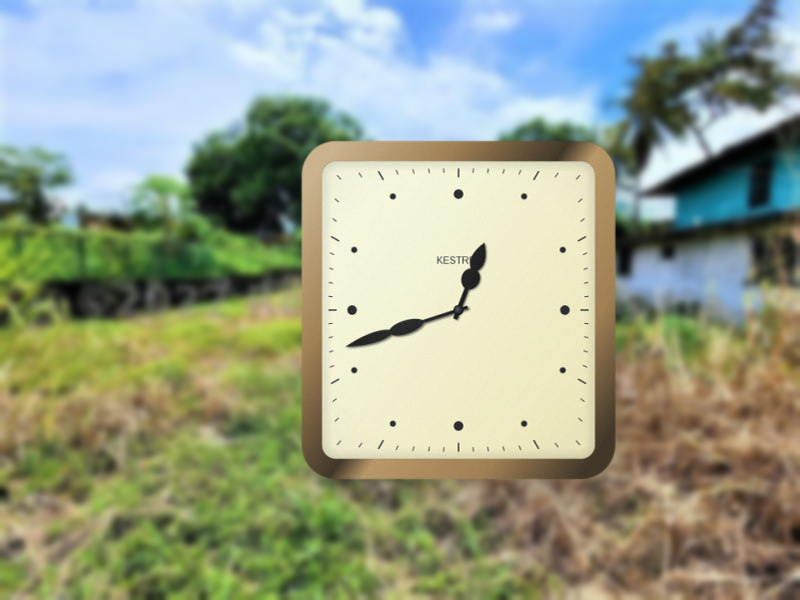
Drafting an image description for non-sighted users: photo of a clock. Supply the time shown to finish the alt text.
12:42
